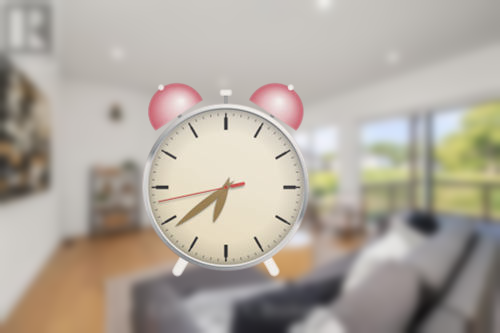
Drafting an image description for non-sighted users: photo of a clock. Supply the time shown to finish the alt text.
6:38:43
